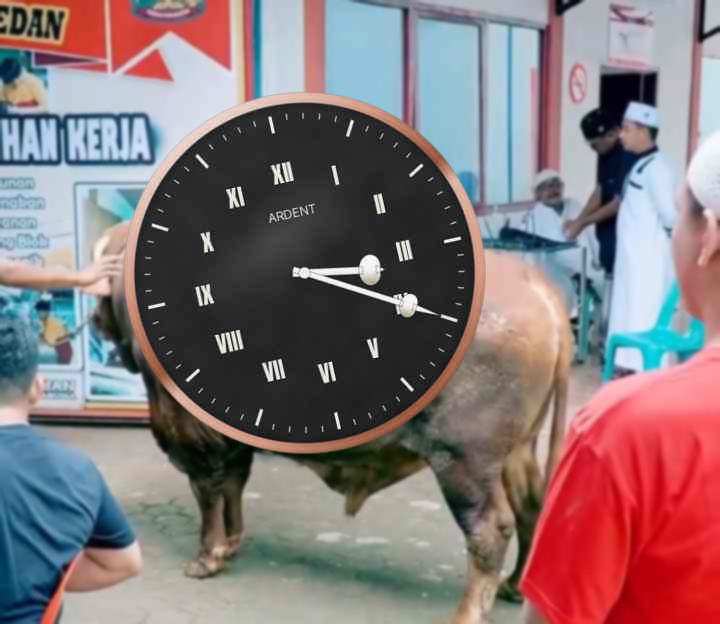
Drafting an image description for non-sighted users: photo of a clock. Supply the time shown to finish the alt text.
3:20
